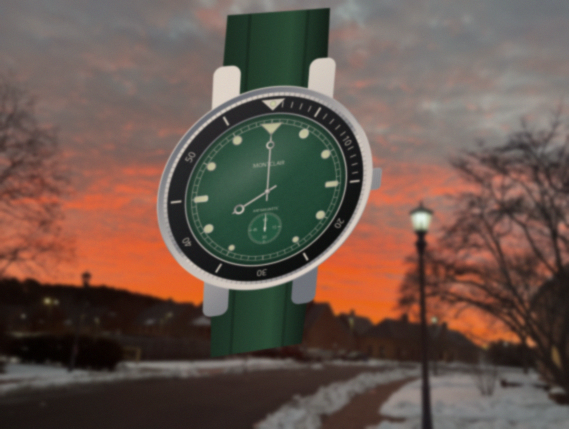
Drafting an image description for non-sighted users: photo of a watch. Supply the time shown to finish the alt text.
8:00
